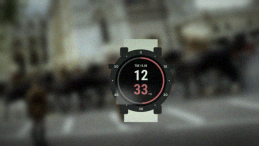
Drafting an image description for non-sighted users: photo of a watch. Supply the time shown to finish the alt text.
12:33
